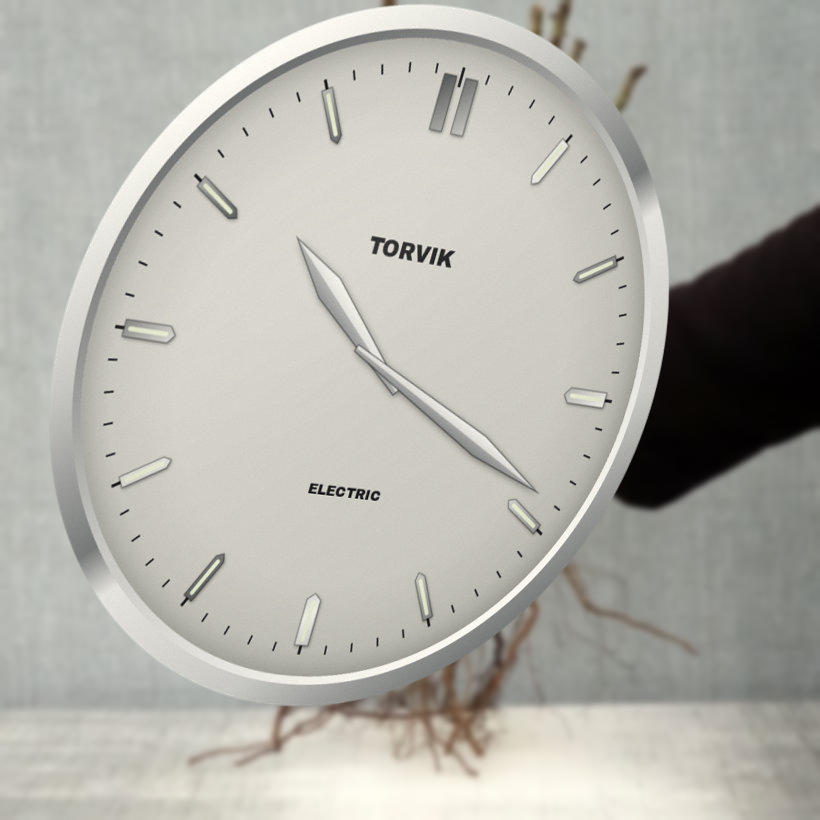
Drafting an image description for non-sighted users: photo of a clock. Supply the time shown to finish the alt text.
10:19
